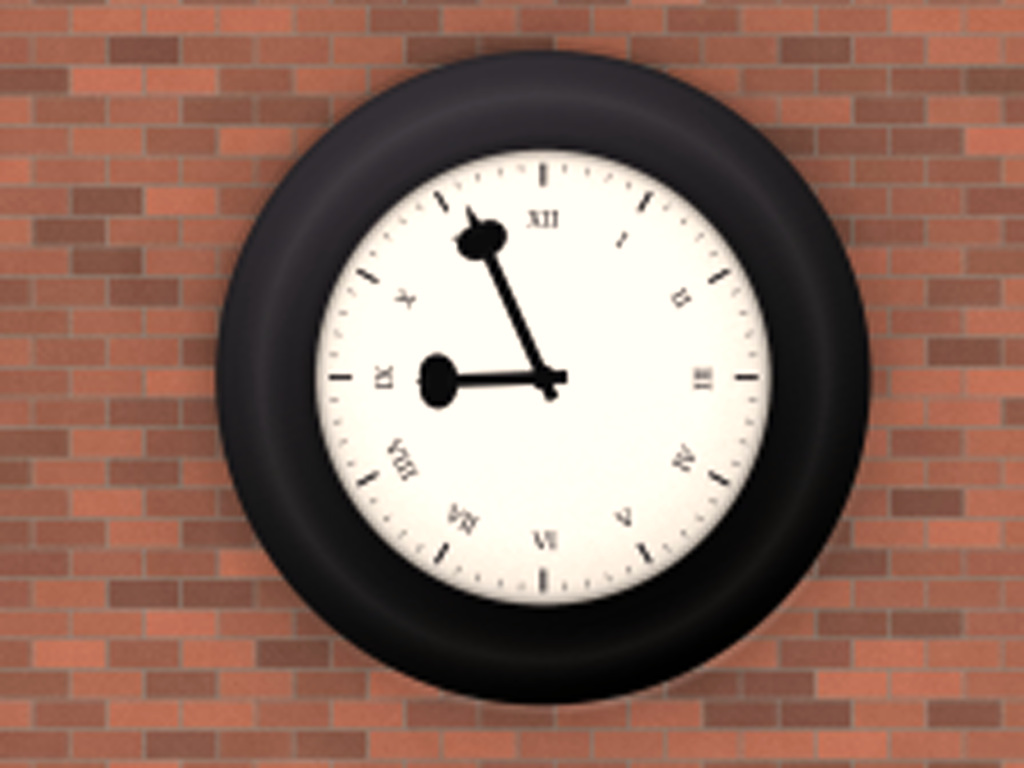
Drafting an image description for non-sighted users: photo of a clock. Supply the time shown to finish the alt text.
8:56
